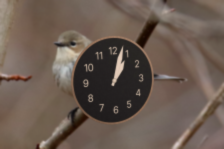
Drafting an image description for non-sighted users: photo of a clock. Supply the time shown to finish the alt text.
1:03
